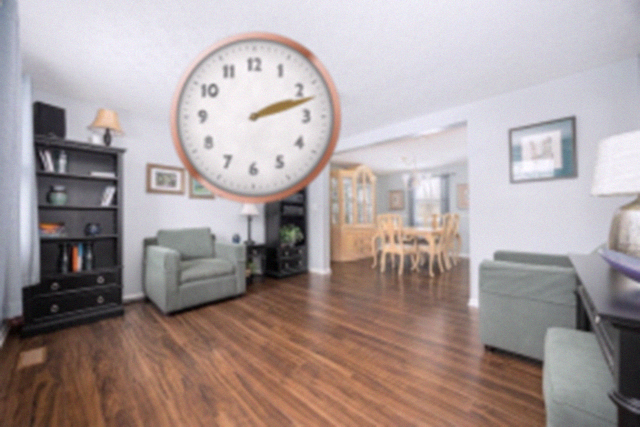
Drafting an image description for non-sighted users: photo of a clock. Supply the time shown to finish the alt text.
2:12
